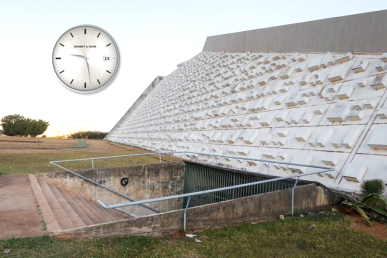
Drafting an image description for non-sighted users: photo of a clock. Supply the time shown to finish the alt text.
9:28
